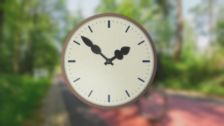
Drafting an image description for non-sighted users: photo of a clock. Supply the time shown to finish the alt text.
1:52
